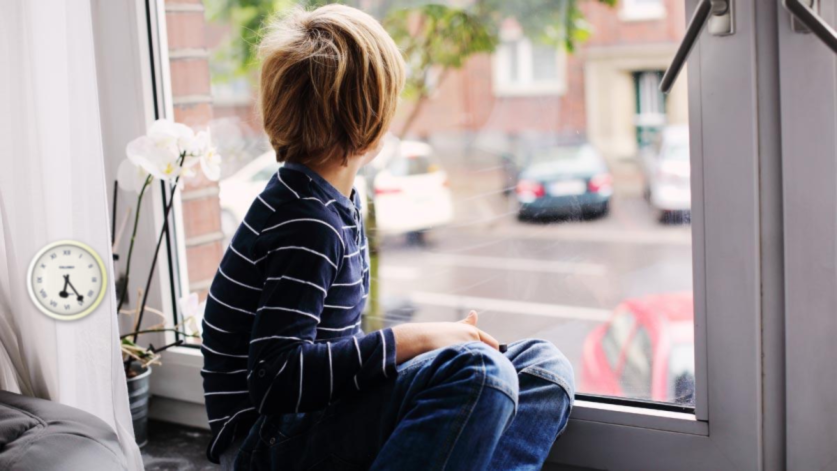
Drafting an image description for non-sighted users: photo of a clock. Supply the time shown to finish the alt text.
6:24
